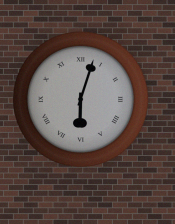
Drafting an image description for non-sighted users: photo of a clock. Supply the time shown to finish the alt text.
6:03
